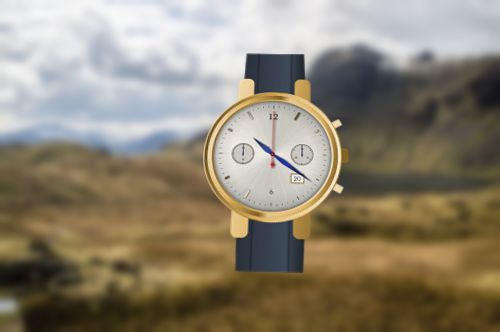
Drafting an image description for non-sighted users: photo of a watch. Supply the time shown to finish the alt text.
10:21
